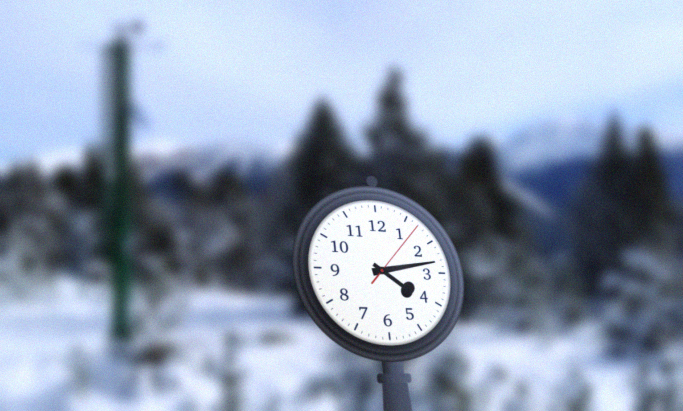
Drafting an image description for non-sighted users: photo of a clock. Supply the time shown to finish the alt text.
4:13:07
